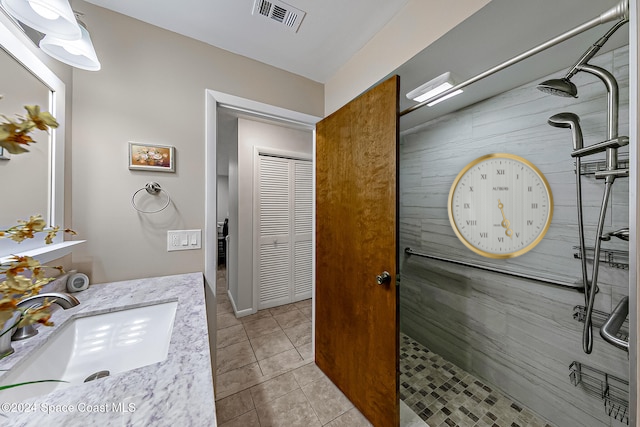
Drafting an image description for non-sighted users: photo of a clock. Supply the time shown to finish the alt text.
5:27
